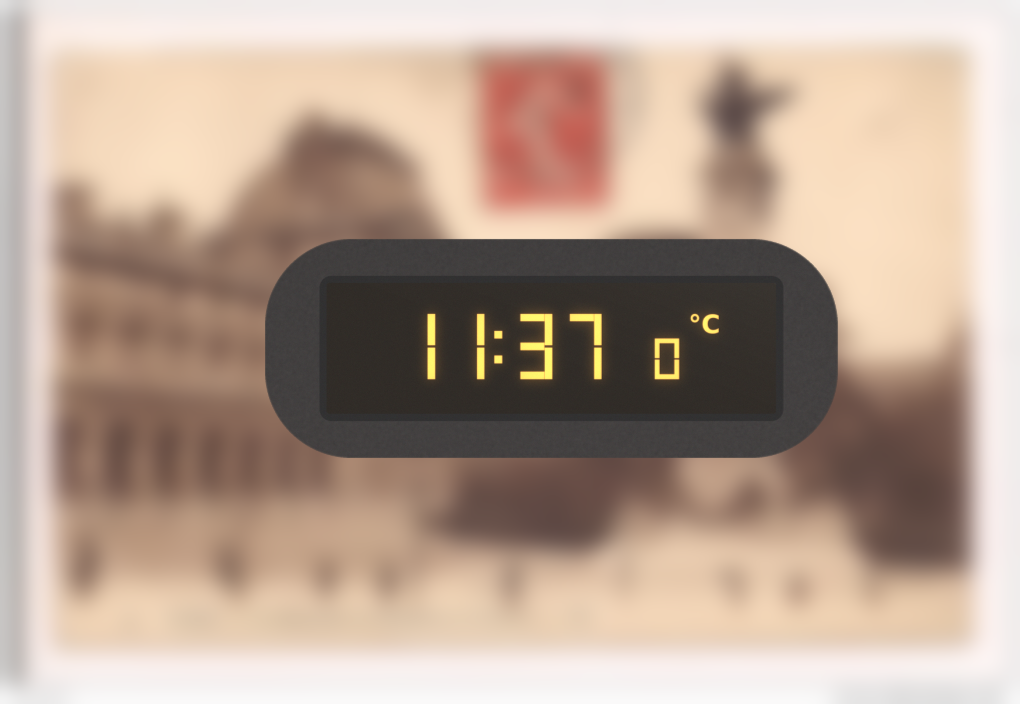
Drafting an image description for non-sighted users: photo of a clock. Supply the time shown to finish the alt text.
11:37
